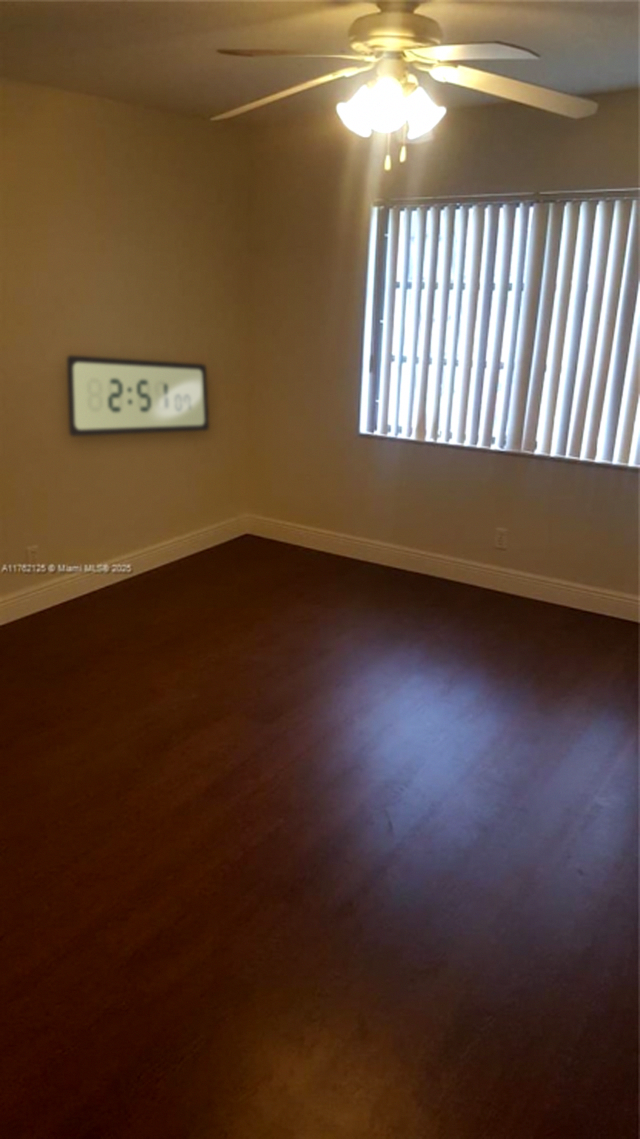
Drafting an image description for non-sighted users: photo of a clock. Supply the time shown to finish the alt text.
2:51
